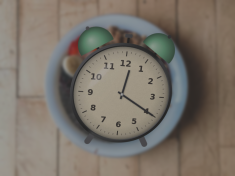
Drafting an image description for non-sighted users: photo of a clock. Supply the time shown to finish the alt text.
12:20
